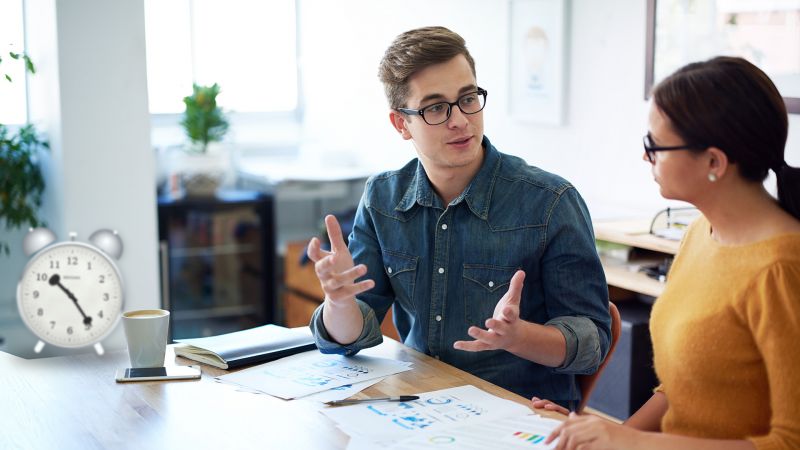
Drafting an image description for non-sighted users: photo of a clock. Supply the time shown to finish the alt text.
10:24
